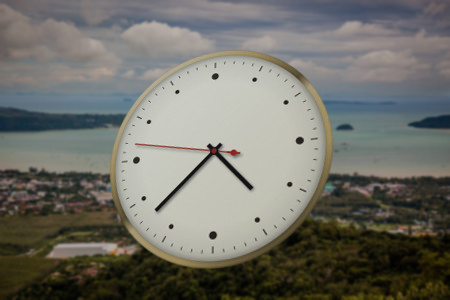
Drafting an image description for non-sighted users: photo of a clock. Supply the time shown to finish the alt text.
4:37:47
